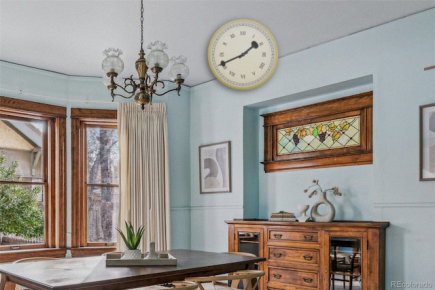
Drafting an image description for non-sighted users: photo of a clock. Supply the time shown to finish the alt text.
1:41
